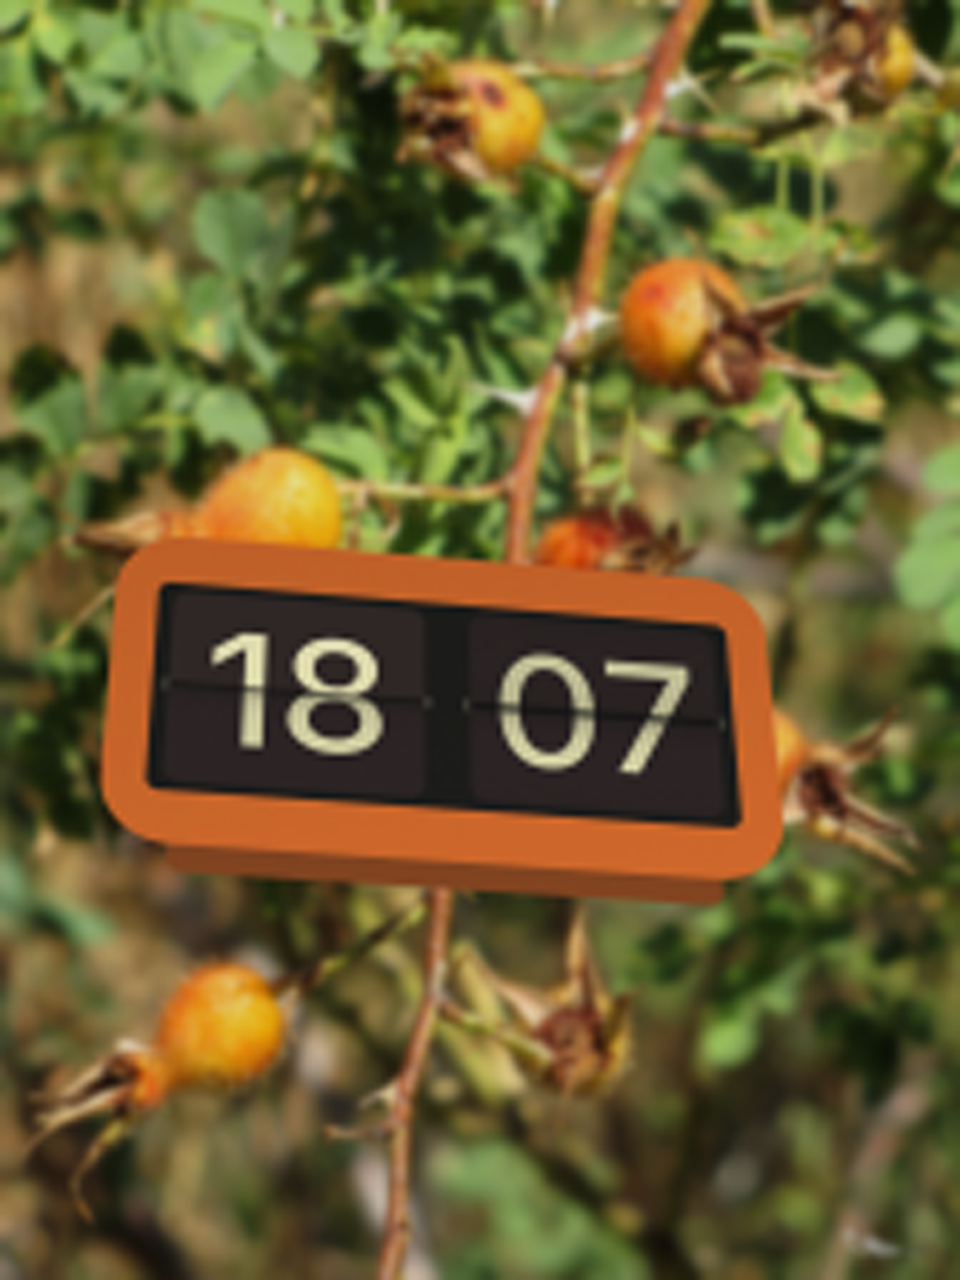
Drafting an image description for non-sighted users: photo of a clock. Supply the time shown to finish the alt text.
18:07
